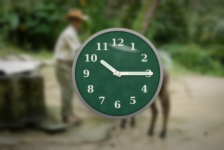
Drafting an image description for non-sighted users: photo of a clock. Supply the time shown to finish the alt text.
10:15
